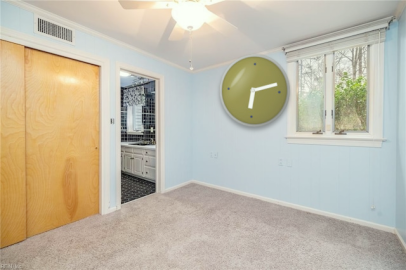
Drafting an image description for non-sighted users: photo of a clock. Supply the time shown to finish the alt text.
6:12
